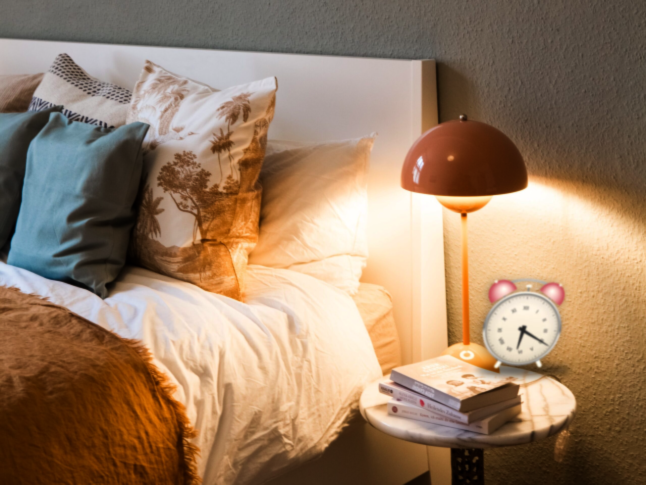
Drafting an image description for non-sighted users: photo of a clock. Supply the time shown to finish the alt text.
6:20
